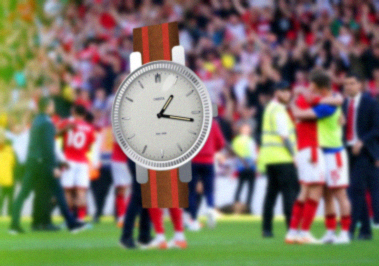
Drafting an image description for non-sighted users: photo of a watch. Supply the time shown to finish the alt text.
1:17
